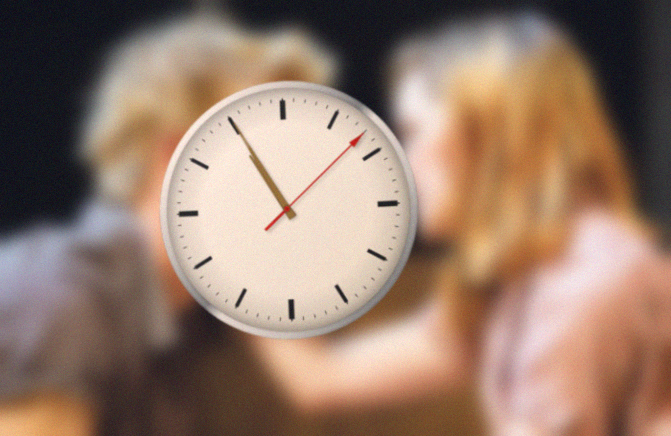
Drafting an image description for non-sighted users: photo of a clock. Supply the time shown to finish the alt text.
10:55:08
